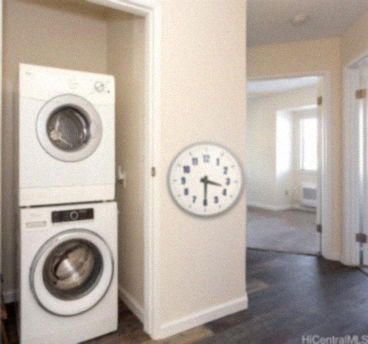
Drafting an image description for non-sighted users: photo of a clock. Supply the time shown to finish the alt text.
3:30
